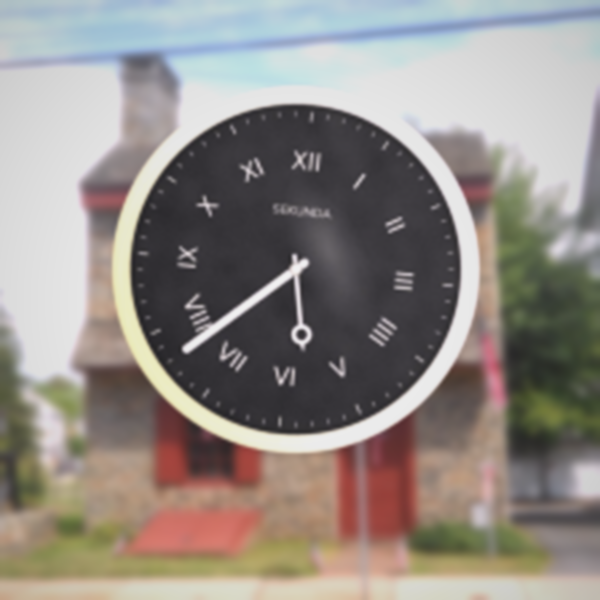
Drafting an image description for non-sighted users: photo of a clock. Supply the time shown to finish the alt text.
5:38
